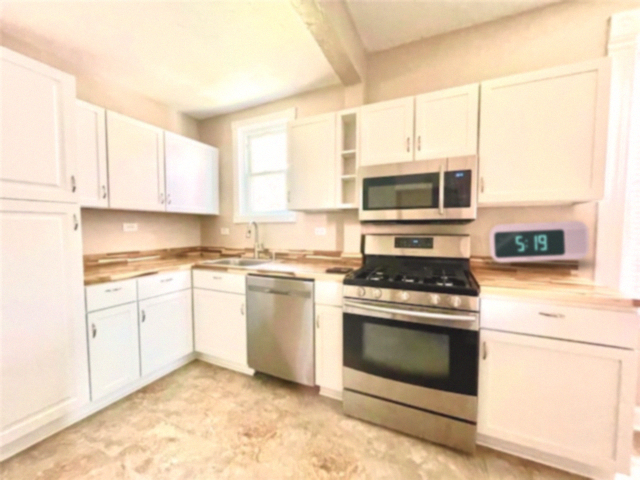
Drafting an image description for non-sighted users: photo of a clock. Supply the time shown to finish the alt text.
5:19
